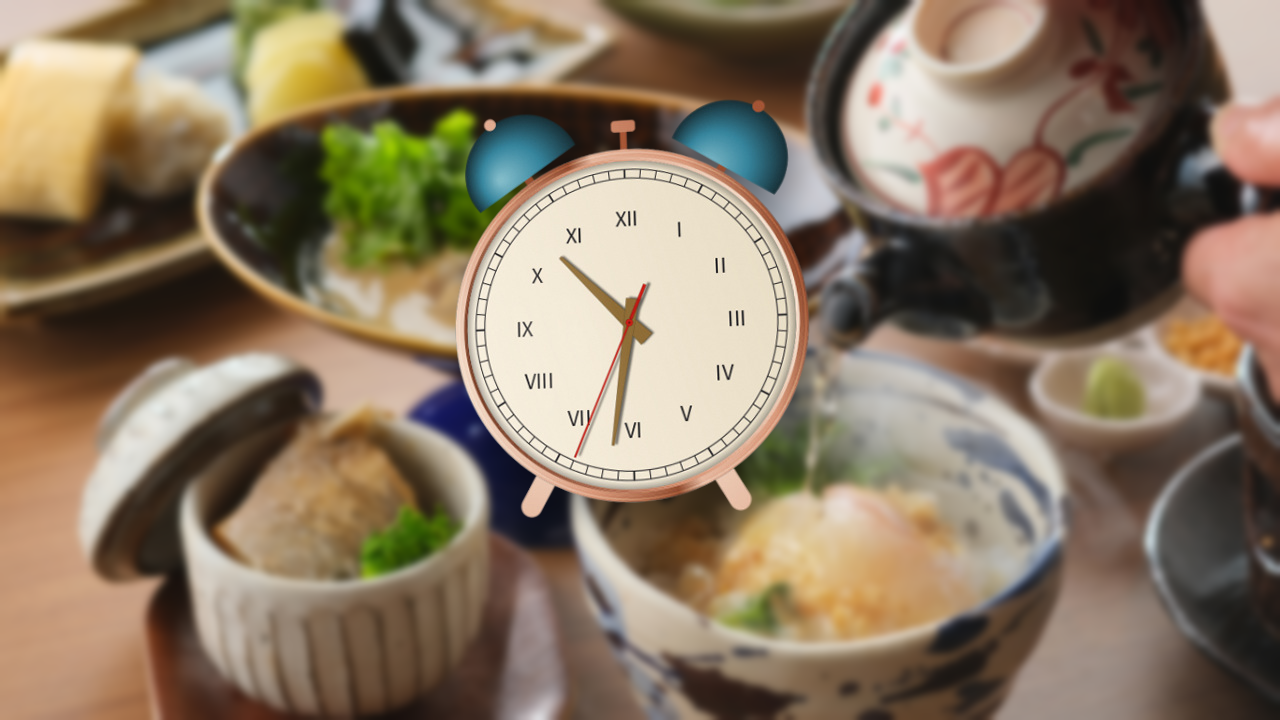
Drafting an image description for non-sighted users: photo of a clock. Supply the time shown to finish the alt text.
10:31:34
